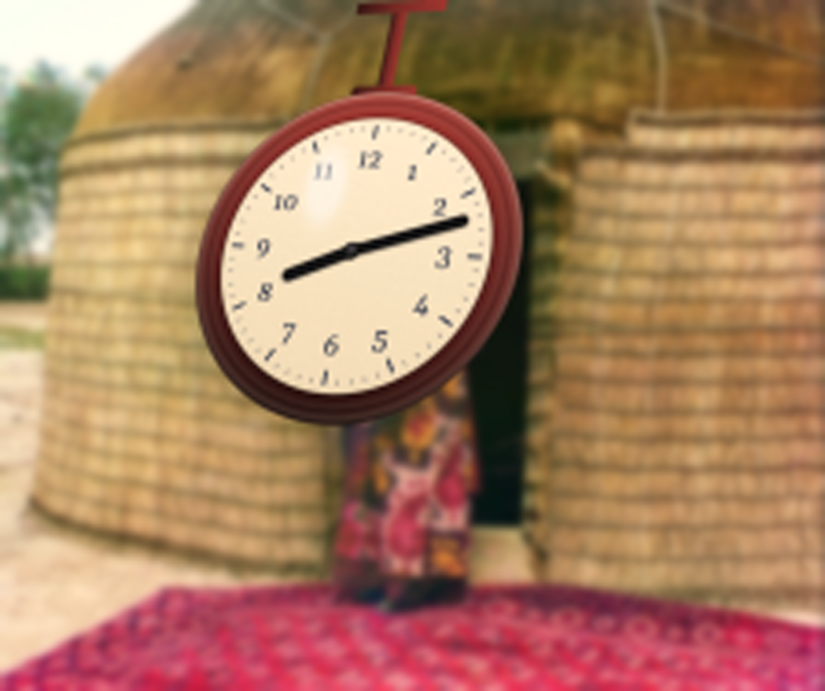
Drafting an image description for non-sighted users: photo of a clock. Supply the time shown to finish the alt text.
8:12
